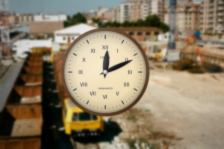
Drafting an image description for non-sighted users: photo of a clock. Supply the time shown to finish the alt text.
12:11
